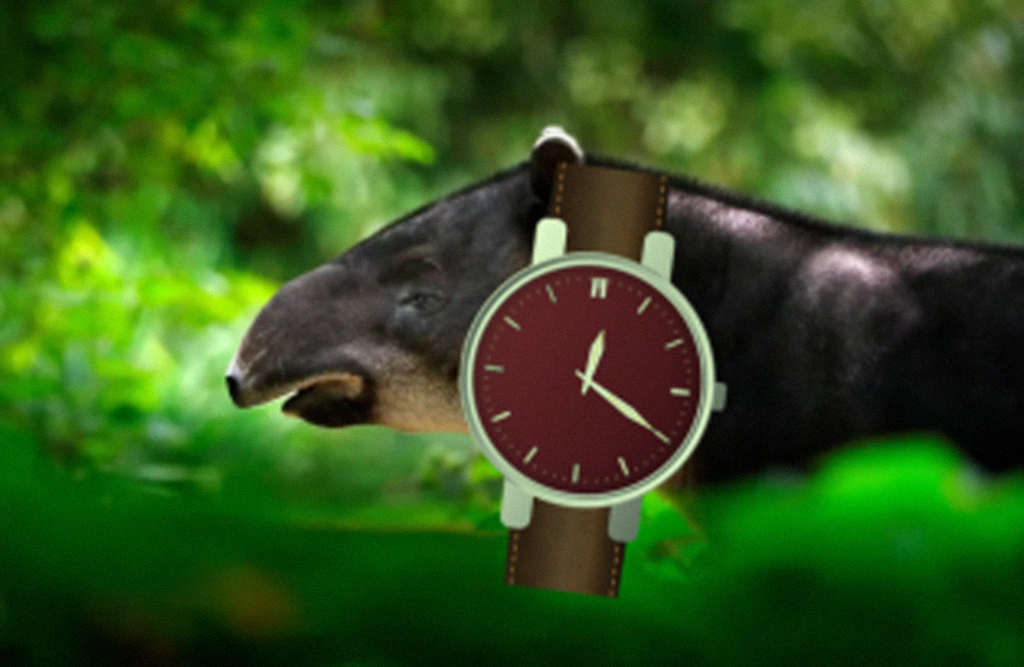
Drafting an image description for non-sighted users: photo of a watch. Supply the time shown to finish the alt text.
12:20
